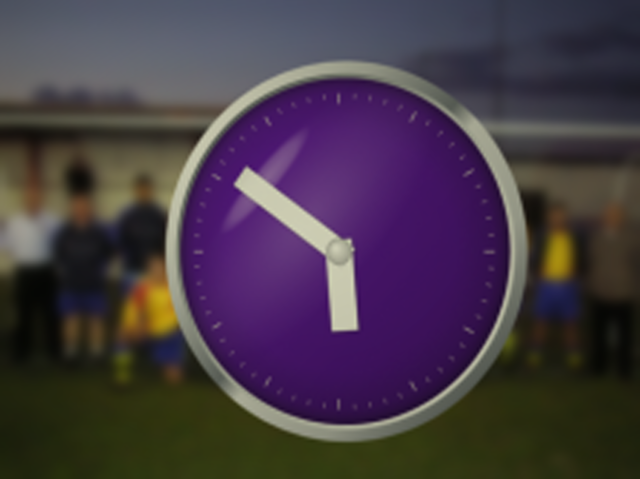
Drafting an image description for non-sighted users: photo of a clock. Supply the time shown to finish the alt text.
5:51
